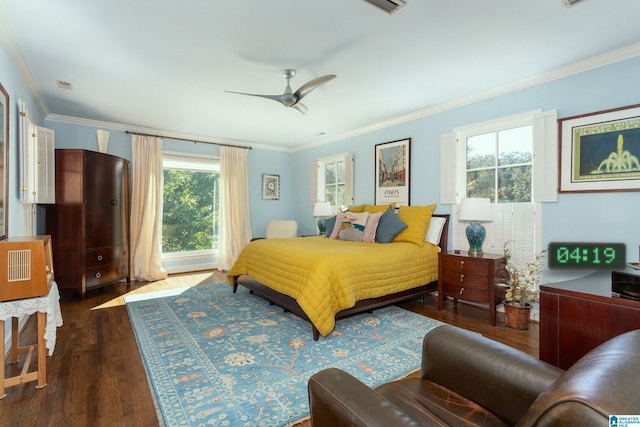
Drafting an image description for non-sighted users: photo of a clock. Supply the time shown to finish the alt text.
4:19
